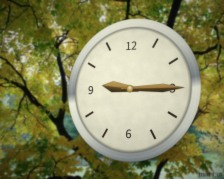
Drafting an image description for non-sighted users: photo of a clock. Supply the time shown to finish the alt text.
9:15
